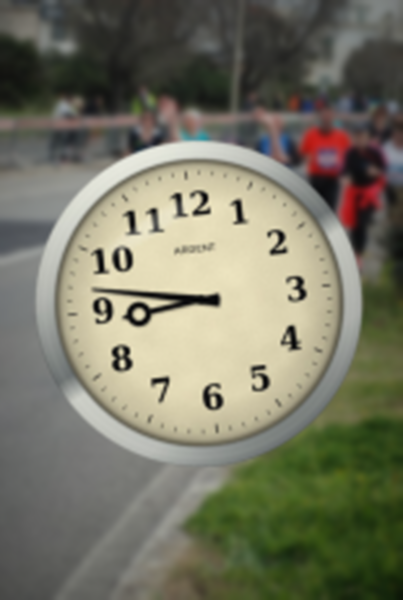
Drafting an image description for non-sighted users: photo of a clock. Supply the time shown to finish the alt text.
8:47
